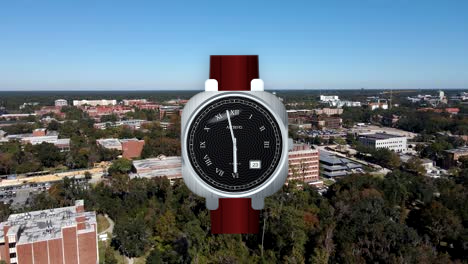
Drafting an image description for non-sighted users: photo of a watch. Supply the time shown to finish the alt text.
5:58
